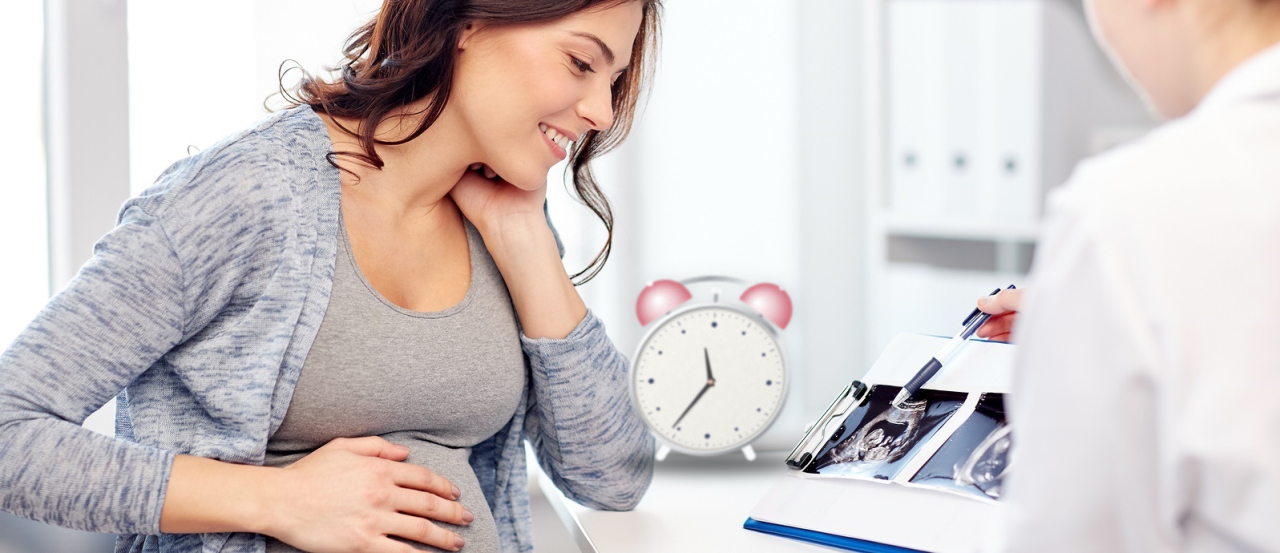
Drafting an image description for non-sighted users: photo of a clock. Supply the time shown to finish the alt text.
11:36
